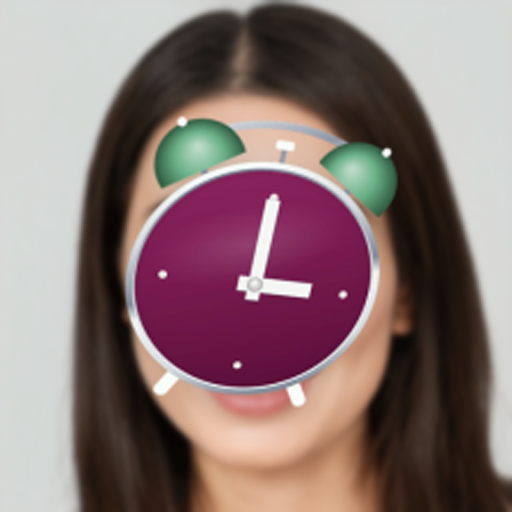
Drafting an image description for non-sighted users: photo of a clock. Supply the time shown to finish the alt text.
3:00
